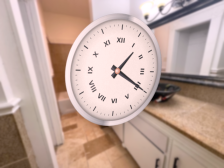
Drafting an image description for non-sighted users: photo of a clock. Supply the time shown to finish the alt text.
1:20
